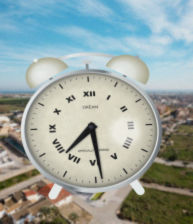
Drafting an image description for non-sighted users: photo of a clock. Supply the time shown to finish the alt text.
7:29
